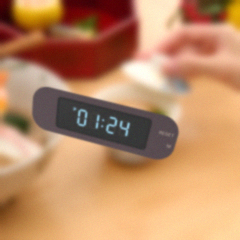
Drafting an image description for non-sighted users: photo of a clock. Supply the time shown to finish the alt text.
1:24
